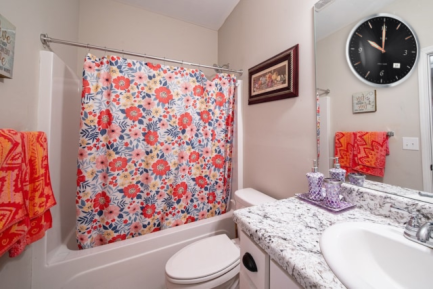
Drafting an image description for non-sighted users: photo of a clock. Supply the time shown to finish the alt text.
10:00
